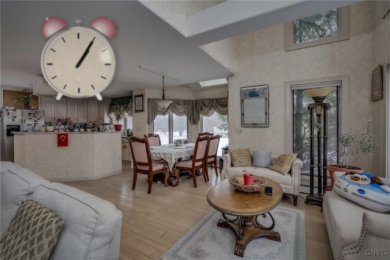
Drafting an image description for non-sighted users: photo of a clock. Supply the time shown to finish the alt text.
1:05
